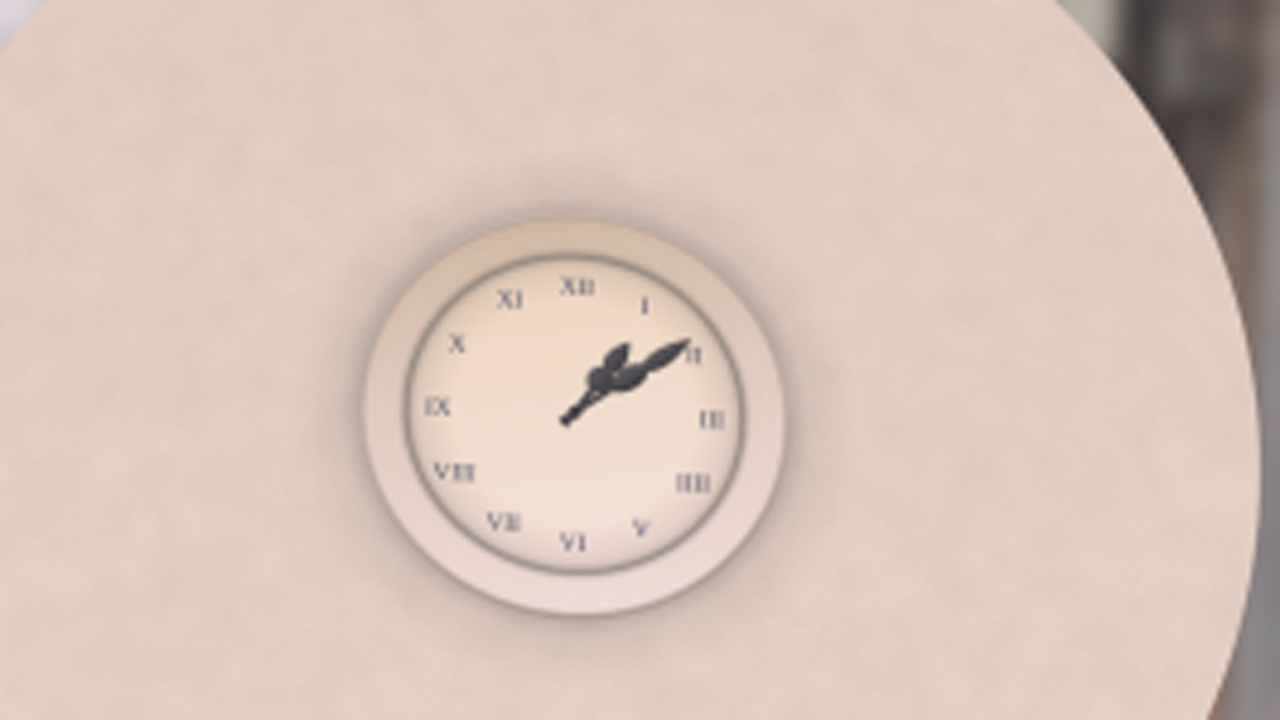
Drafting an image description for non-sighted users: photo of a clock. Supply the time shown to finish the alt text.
1:09
